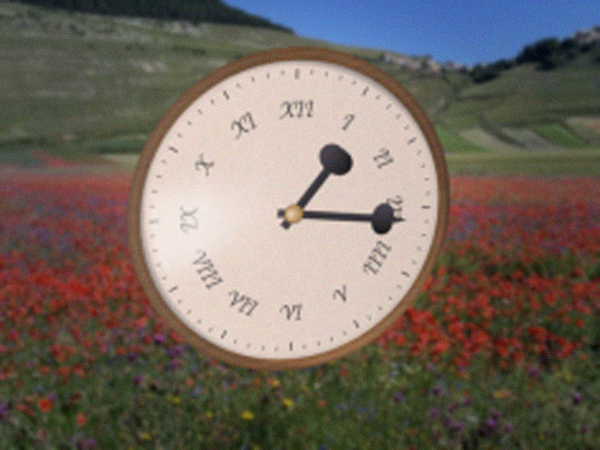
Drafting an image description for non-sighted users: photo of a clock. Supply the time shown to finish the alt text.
1:16
